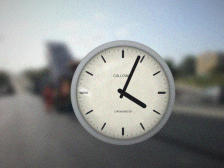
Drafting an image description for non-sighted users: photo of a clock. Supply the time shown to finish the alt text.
4:04
